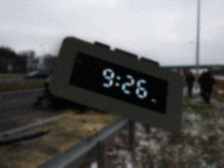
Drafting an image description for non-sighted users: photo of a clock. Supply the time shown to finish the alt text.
9:26
